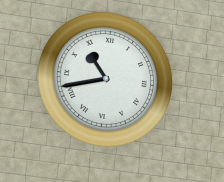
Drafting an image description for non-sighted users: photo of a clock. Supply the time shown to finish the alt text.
10:42
